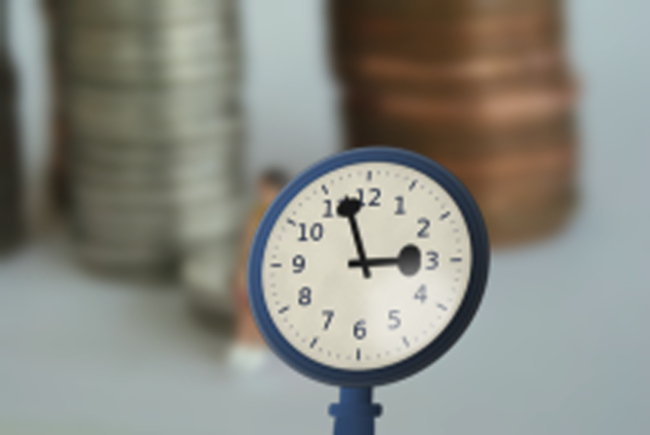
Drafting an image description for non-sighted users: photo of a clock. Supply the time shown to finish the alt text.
2:57
